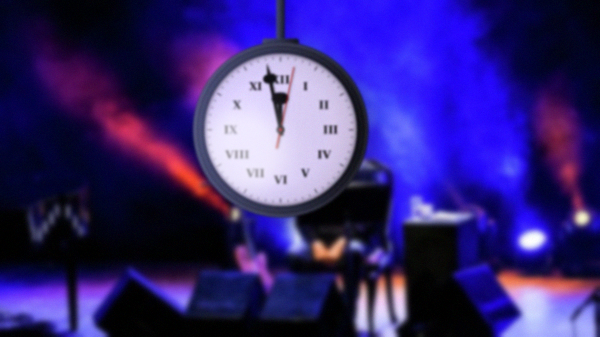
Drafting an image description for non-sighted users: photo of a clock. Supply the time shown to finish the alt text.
11:58:02
